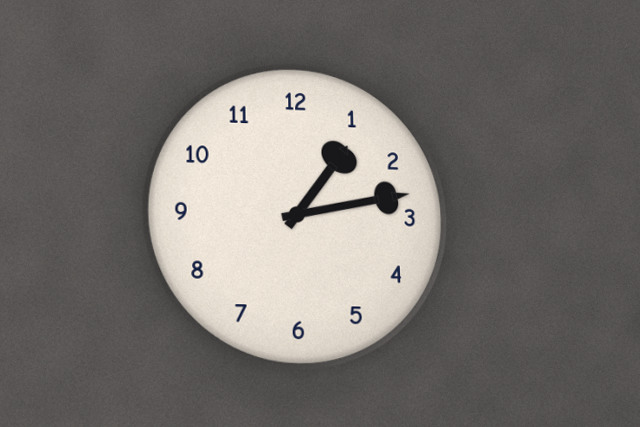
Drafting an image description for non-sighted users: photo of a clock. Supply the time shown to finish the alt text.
1:13
